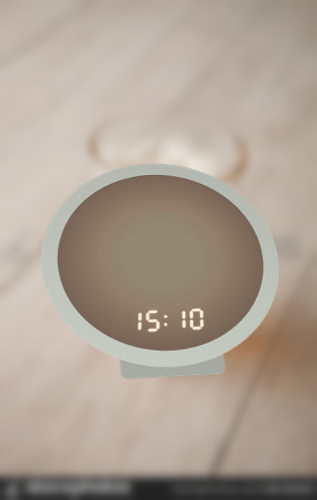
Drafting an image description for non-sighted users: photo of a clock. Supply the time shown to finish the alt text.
15:10
